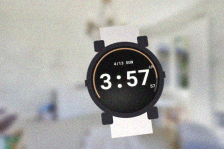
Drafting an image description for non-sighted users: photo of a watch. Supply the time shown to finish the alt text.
3:57
